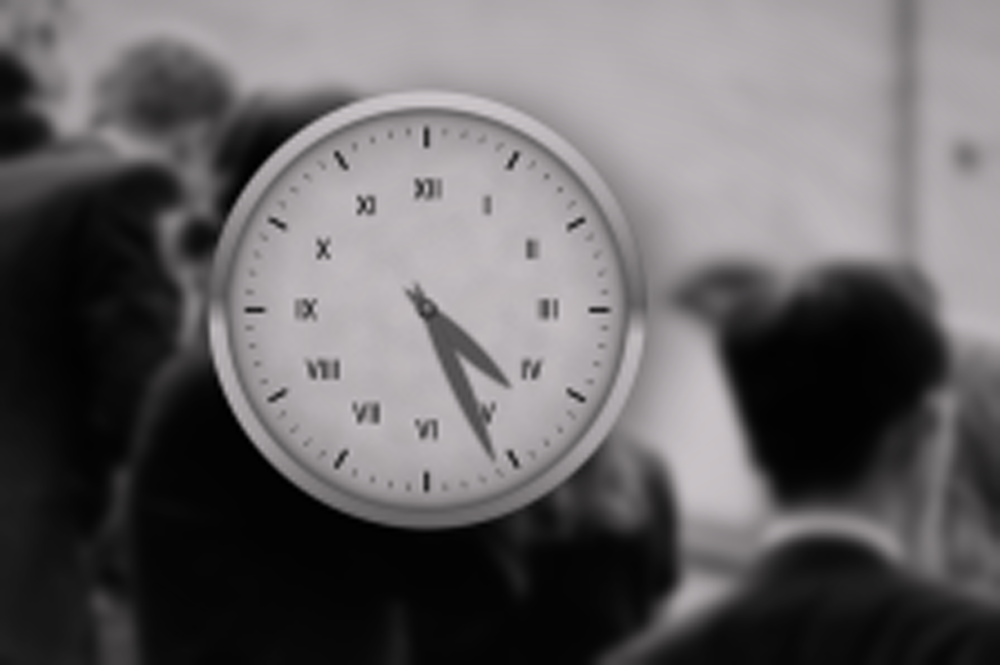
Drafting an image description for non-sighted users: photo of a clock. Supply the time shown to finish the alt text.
4:26
